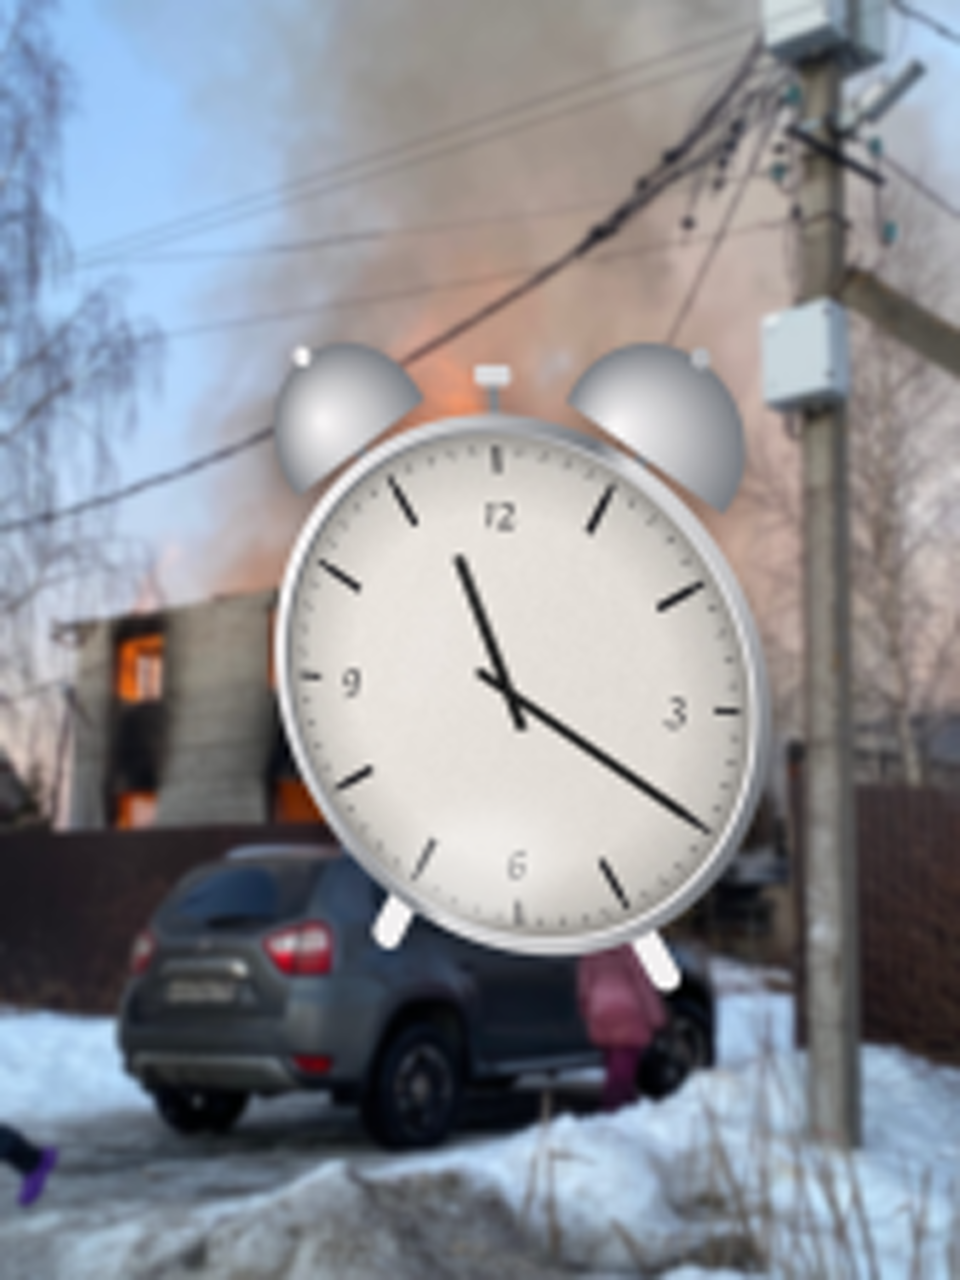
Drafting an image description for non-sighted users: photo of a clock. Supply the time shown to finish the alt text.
11:20
